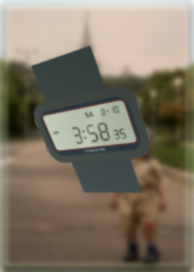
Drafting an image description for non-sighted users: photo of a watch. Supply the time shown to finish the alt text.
3:58
